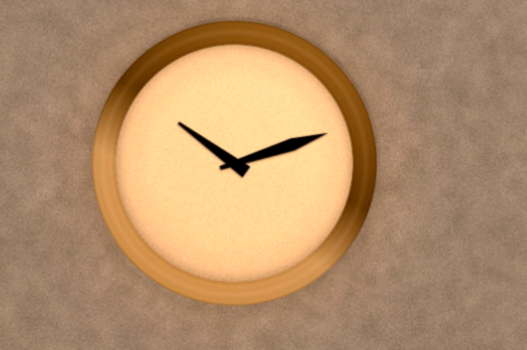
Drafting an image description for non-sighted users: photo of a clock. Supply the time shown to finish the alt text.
10:12
